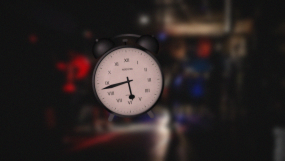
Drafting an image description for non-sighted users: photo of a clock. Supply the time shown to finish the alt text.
5:43
